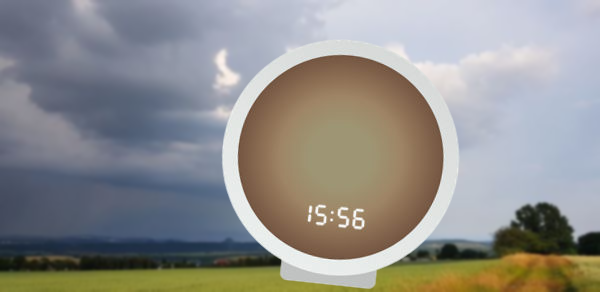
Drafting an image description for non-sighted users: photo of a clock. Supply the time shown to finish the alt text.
15:56
